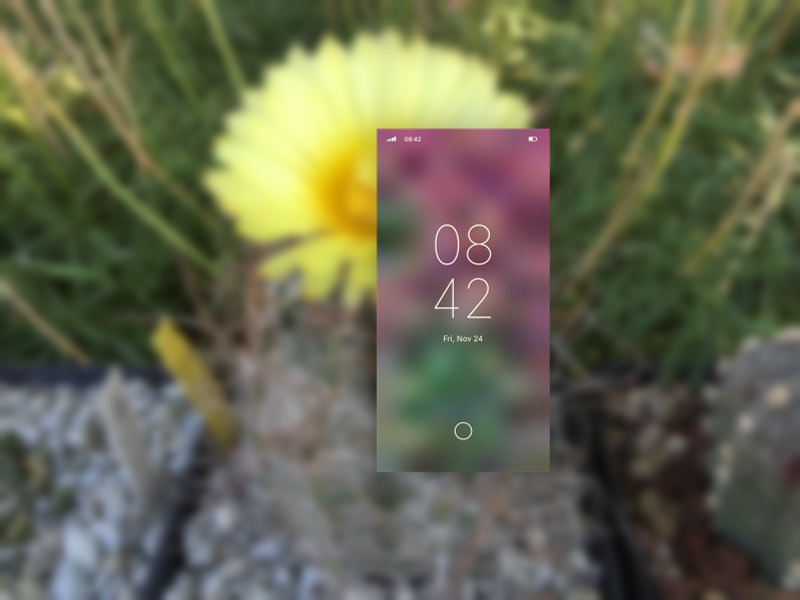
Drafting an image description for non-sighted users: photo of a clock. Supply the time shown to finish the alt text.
8:42
